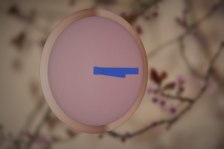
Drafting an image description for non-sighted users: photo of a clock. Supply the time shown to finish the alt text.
3:15
